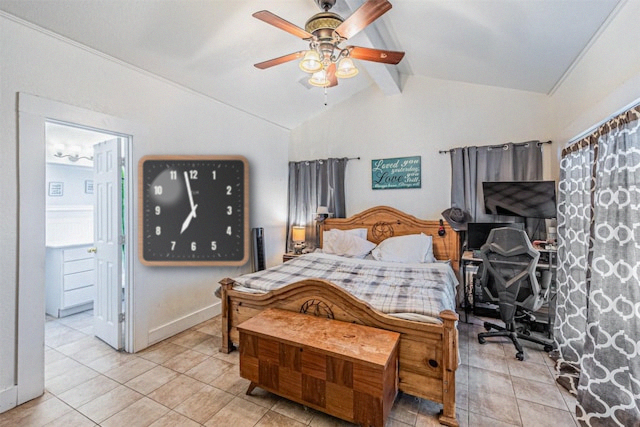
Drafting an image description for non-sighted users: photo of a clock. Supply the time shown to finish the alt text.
6:58
